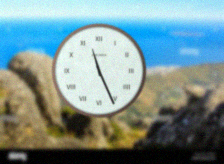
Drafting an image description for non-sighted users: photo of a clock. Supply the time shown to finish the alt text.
11:26
